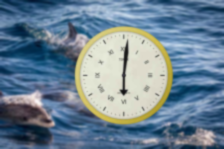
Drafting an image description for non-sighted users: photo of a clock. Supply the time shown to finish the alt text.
6:01
